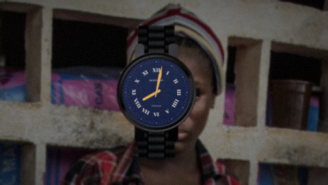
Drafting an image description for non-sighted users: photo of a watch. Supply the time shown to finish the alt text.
8:02
